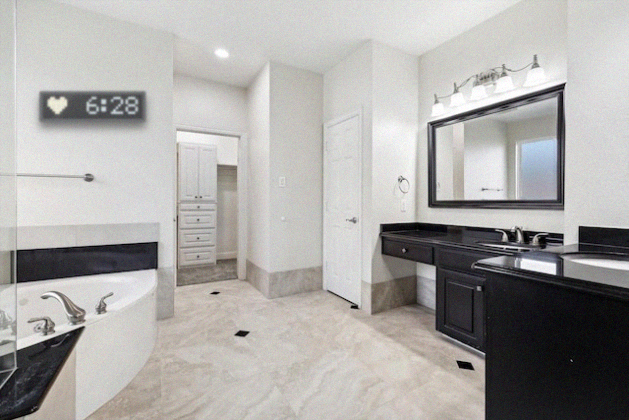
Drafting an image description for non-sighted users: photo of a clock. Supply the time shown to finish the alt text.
6:28
